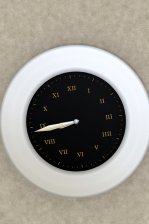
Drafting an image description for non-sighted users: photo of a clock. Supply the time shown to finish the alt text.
8:44
